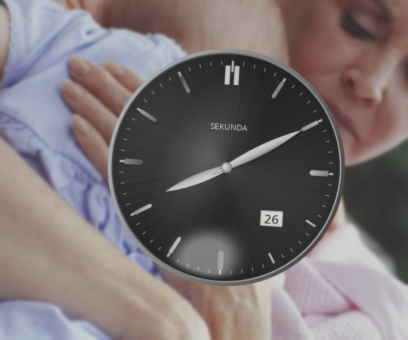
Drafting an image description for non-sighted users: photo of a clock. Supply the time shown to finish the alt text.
8:10
